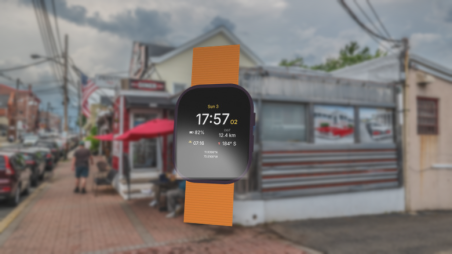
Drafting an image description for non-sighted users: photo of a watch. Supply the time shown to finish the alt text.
17:57
